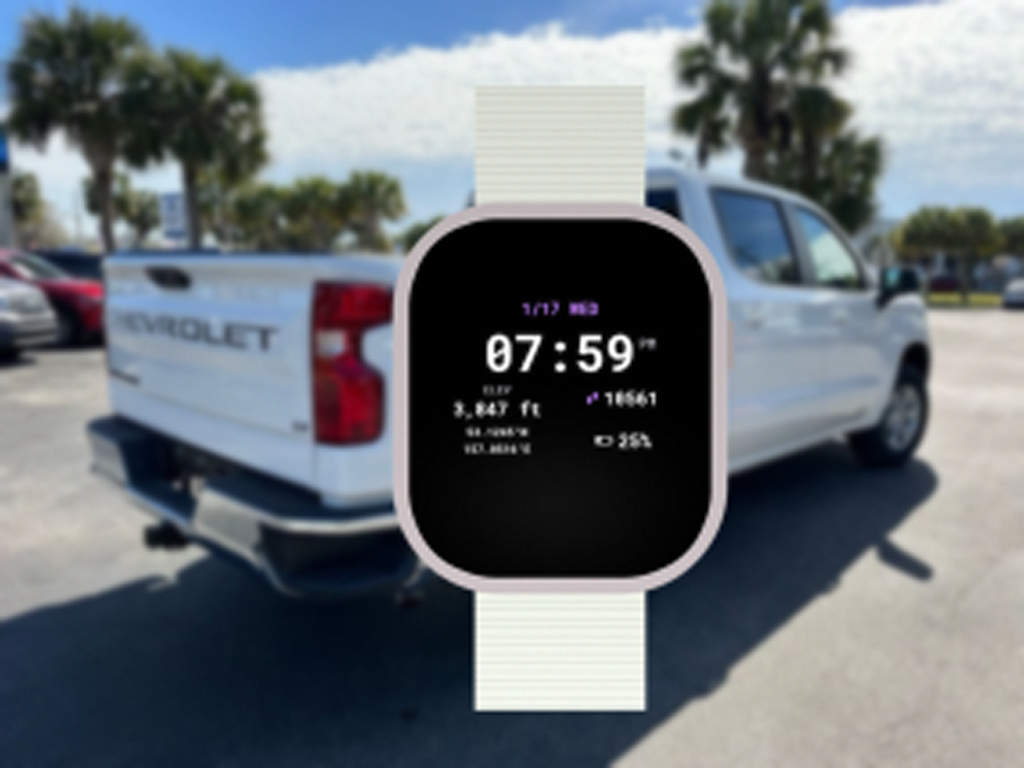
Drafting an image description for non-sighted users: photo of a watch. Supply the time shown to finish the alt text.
7:59
